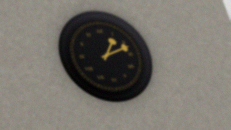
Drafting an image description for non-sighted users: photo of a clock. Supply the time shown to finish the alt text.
1:12
